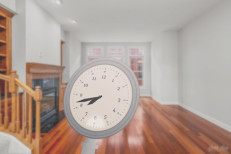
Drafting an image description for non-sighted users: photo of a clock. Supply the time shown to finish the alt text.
7:42
